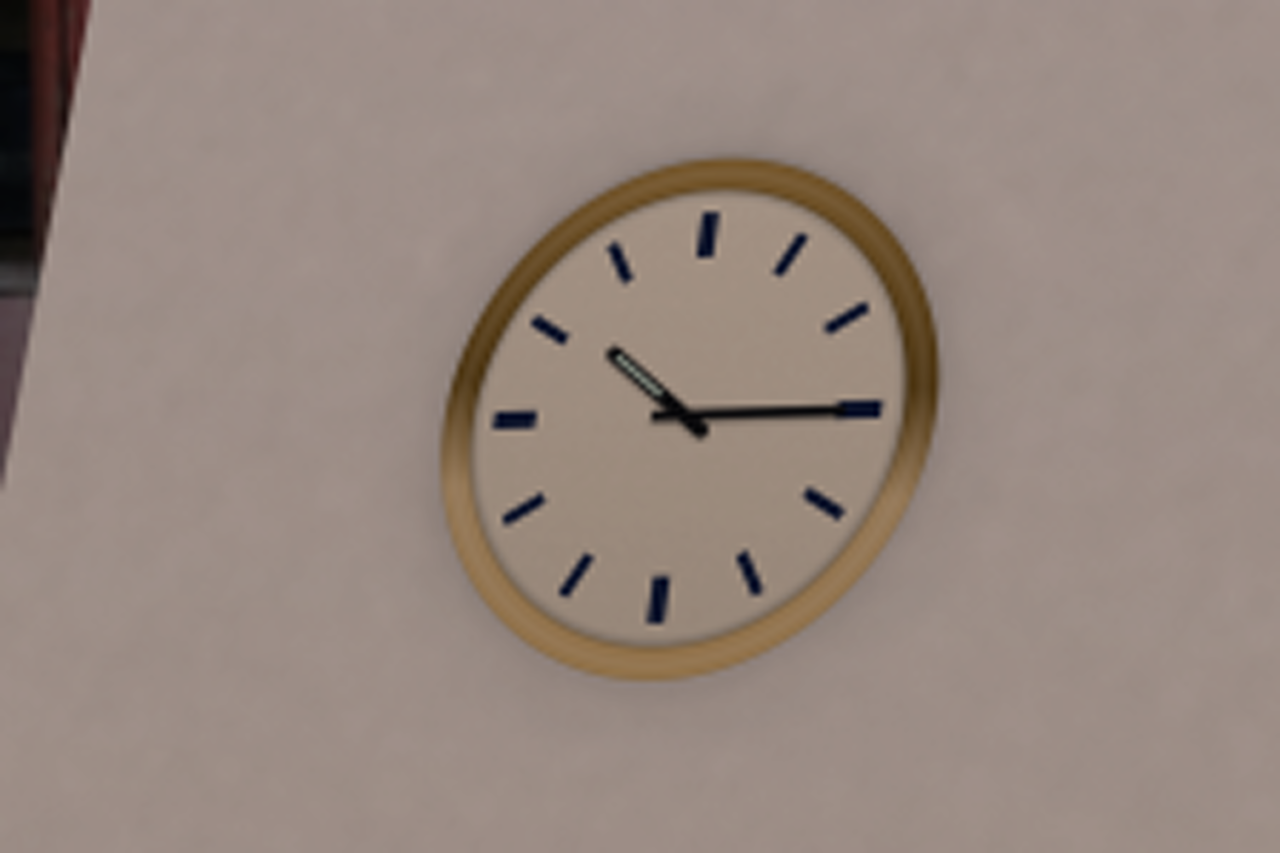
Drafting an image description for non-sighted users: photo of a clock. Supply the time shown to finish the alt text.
10:15
